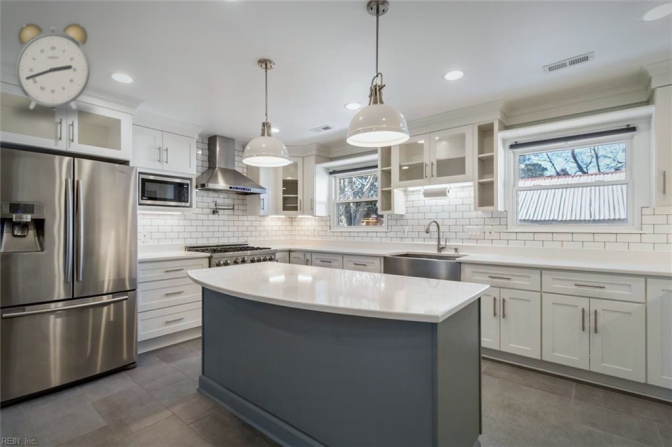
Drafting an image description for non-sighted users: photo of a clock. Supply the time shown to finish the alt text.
2:42
